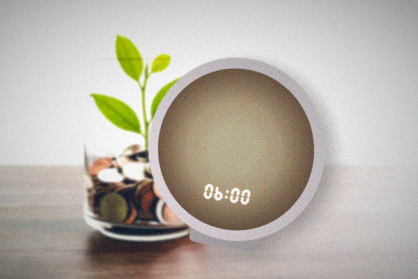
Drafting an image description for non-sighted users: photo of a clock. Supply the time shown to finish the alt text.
6:00
